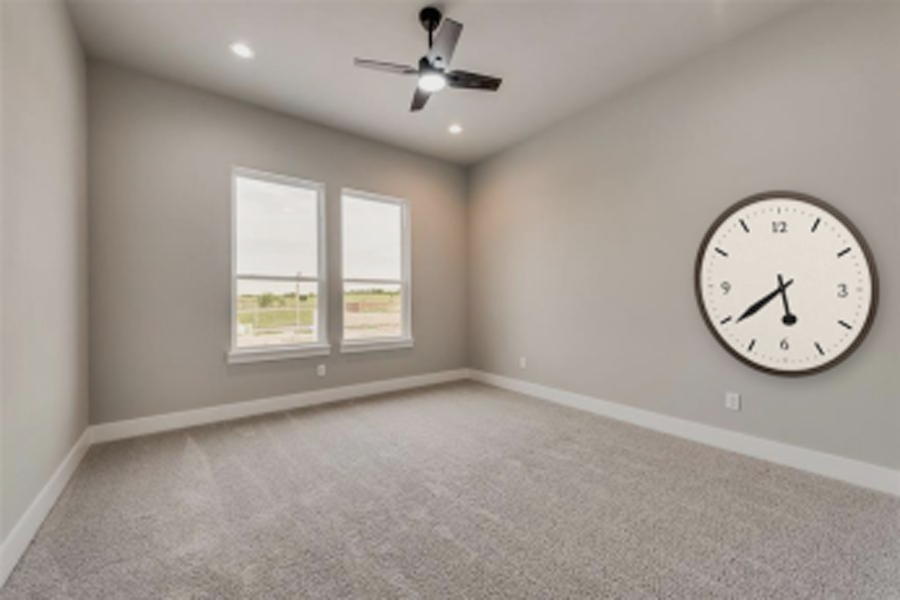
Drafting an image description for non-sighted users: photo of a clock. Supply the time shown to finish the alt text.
5:39
